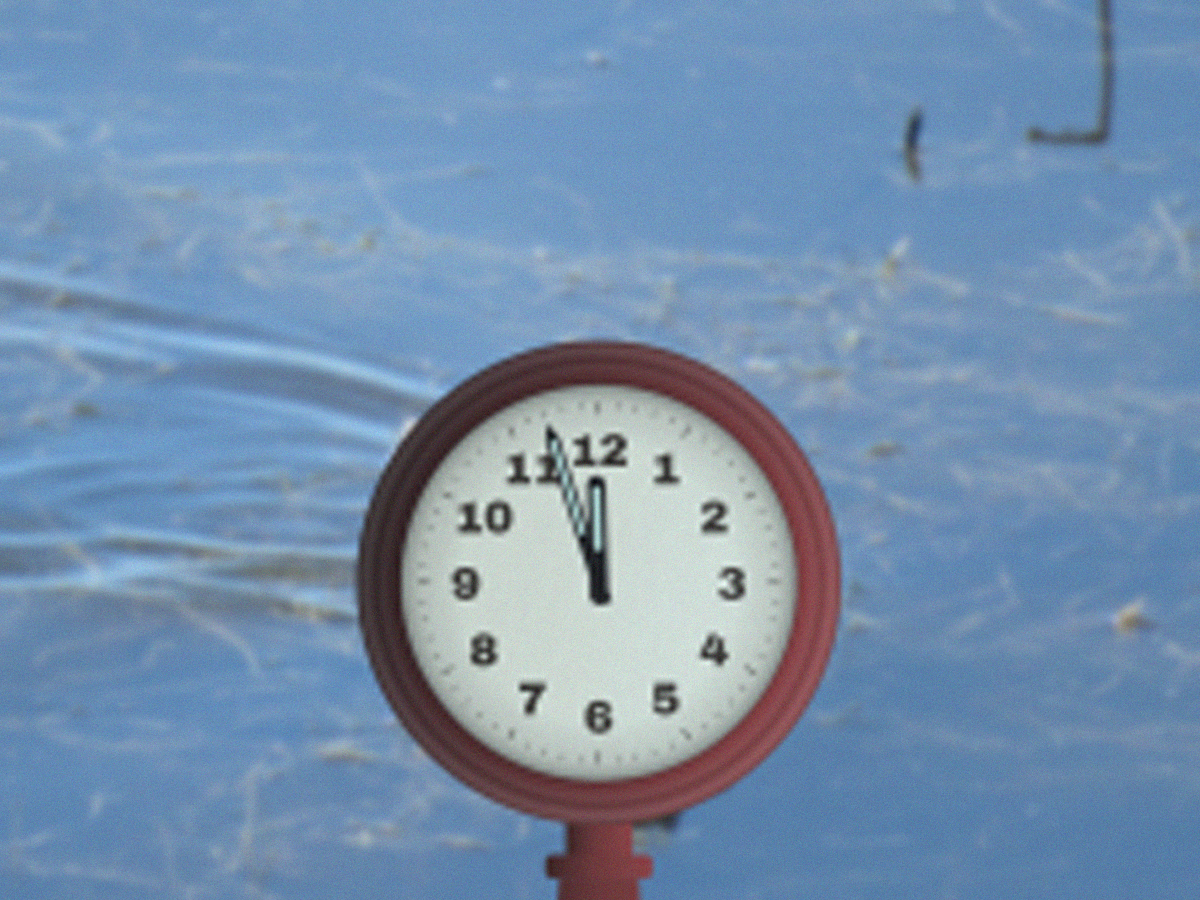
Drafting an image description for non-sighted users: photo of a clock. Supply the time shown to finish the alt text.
11:57
